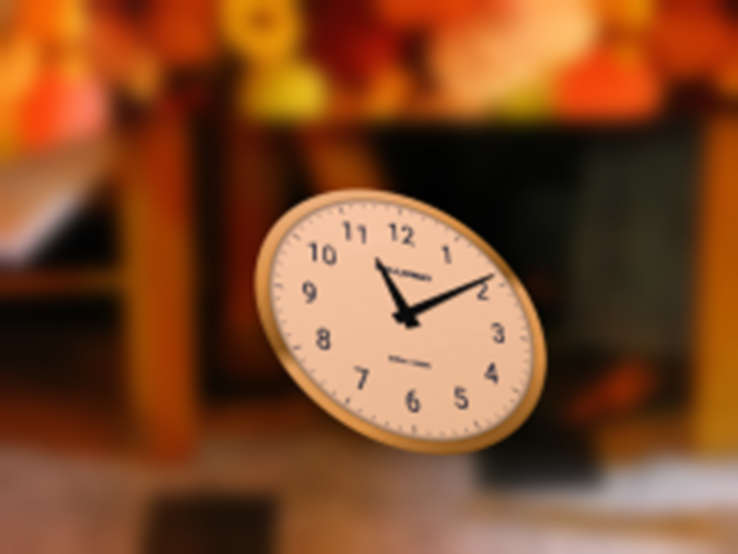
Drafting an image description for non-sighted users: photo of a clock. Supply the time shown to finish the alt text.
11:09
